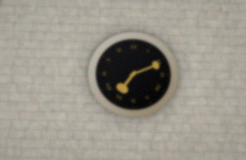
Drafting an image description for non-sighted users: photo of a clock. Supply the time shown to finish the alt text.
7:11
